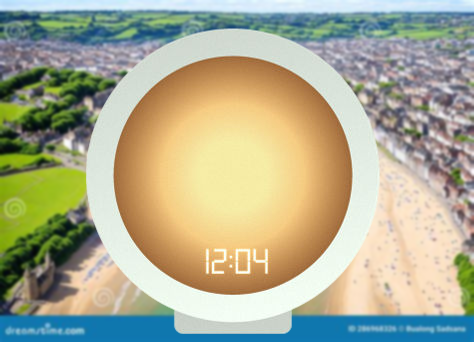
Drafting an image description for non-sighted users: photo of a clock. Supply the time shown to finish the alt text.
12:04
